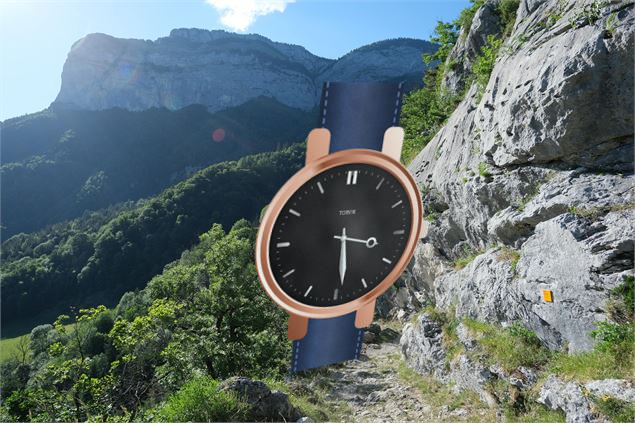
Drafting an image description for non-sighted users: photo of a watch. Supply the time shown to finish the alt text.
3:29
